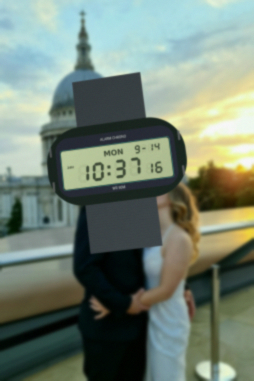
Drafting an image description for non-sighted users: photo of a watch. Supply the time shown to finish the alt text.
10:37:16
